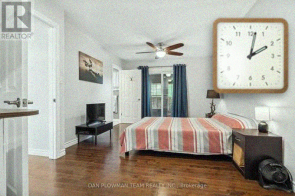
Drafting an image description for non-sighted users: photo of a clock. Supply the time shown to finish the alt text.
2:02
